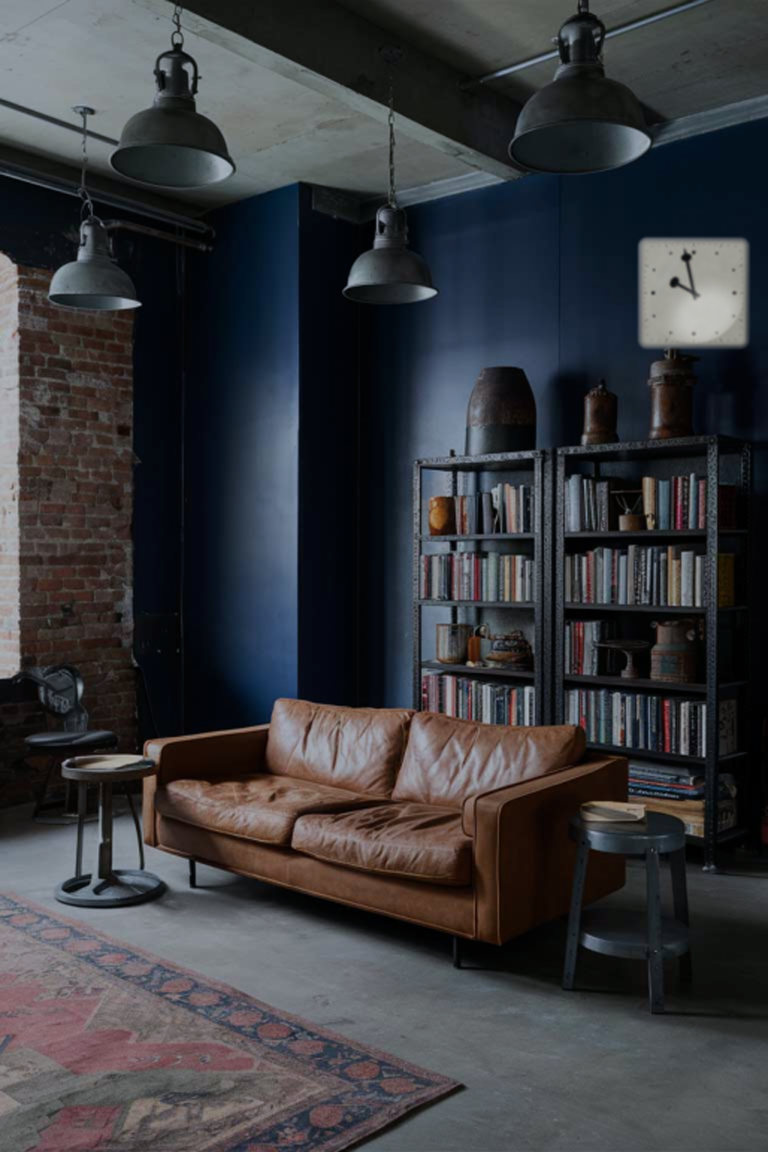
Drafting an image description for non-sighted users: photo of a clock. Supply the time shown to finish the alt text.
9:58
